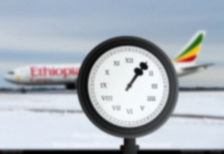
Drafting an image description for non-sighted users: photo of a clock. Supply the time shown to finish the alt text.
1:06
